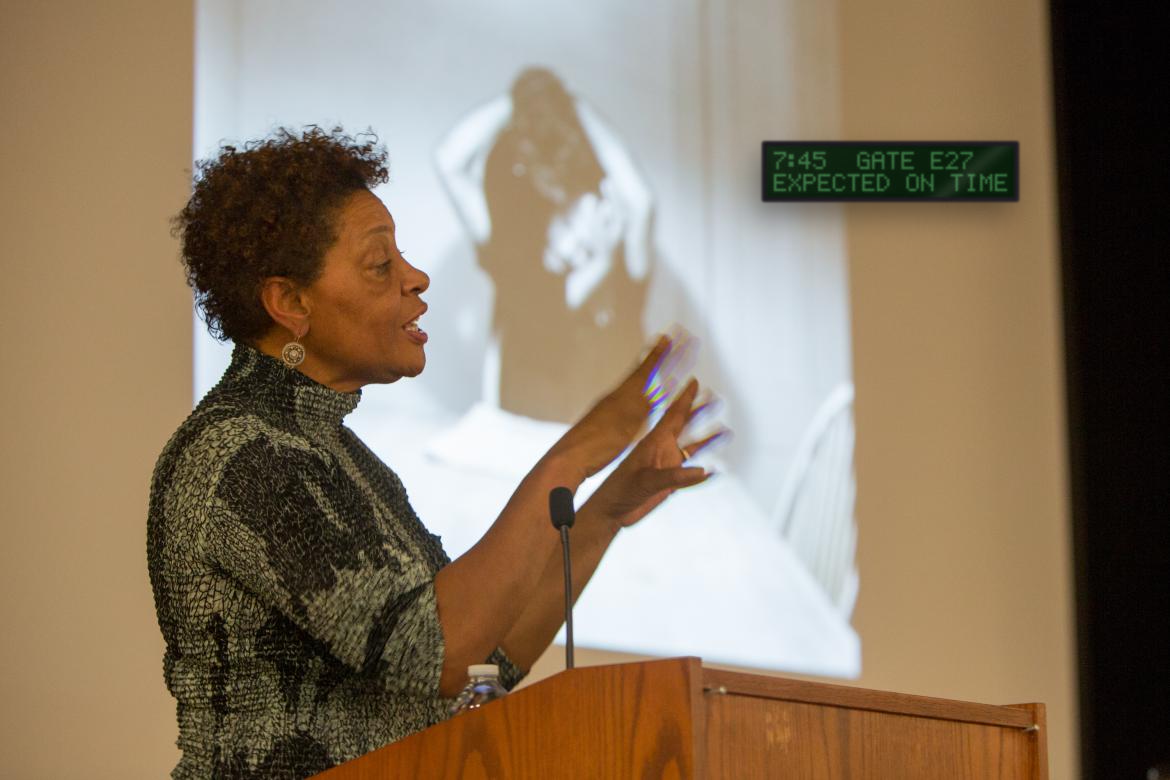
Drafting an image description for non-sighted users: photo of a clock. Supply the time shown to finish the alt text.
7:45
